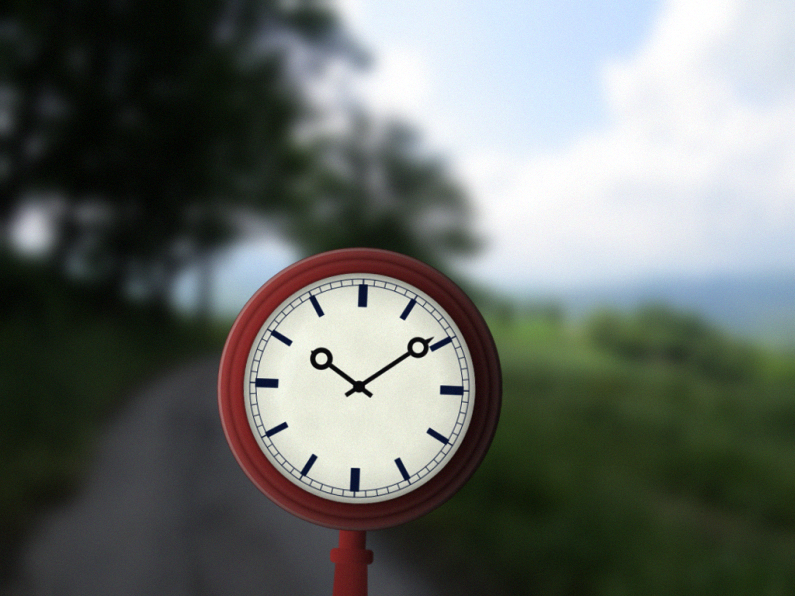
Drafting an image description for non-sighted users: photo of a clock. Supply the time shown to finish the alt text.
10:09
